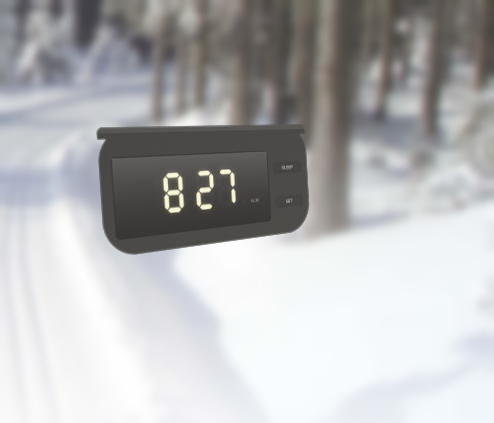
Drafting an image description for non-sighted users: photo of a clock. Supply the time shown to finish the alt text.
8:27
